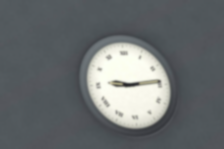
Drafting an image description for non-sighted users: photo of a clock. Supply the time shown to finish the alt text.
9:14
